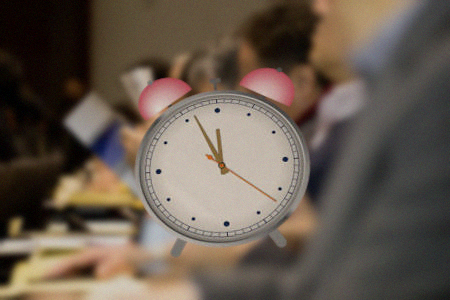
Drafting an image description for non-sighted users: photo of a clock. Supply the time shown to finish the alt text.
11:56:22
